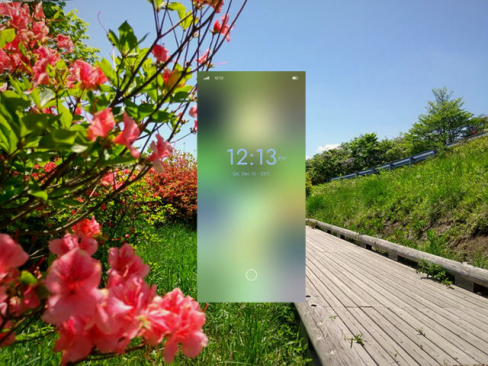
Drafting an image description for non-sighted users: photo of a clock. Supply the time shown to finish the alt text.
12:13
